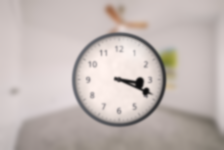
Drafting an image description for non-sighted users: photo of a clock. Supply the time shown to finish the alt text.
3:19
